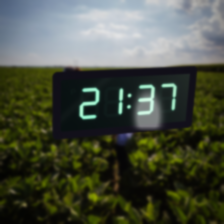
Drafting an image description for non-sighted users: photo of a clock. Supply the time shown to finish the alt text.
21:37
